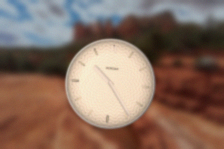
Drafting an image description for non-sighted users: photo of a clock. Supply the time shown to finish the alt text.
10:24
